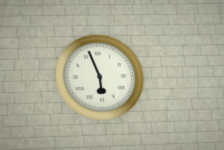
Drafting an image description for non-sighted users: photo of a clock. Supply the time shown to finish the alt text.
5:57
